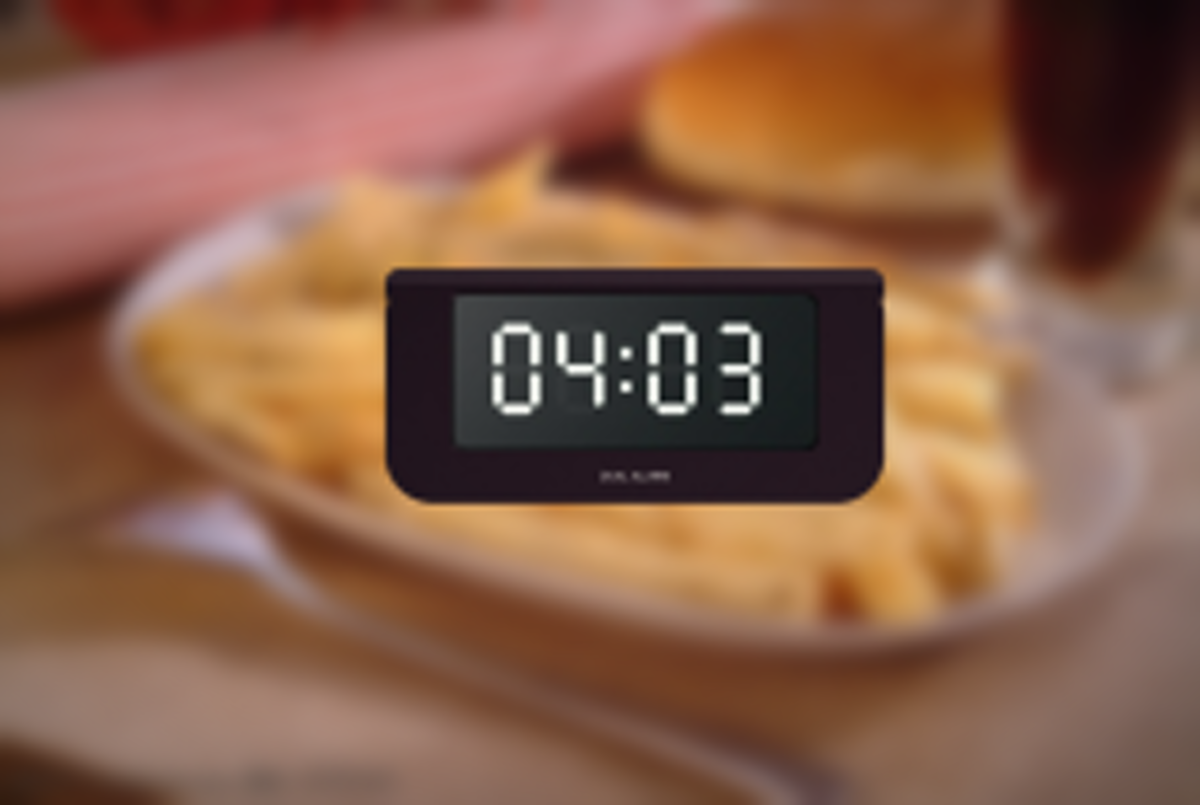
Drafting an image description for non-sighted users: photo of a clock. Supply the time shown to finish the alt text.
4:03
